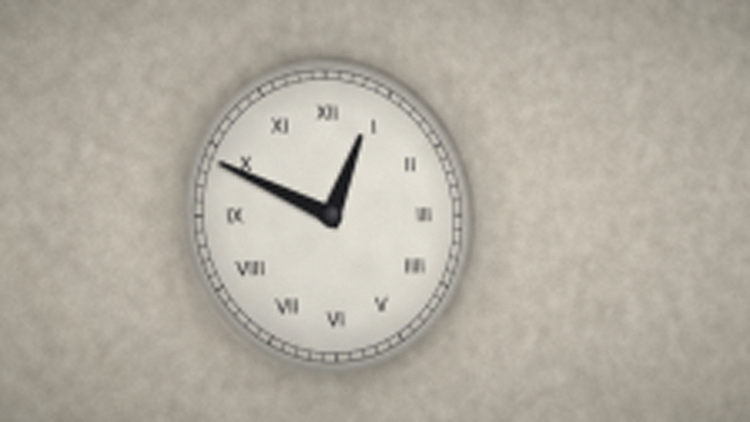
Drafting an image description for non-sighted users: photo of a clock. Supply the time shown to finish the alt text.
12:49
